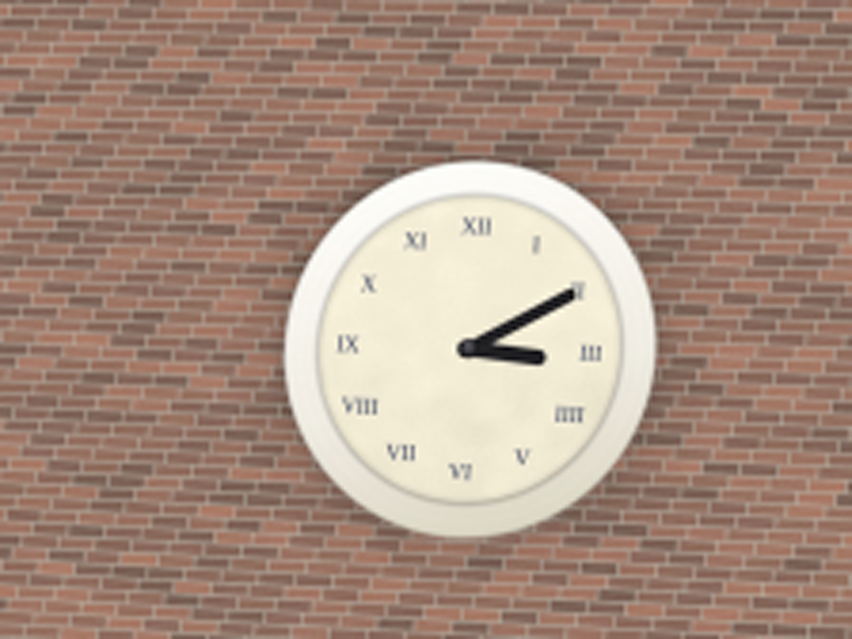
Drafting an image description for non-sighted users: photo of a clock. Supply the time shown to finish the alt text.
3:10
